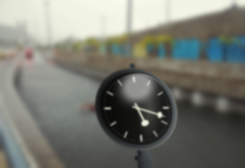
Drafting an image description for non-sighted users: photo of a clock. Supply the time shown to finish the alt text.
5:18
